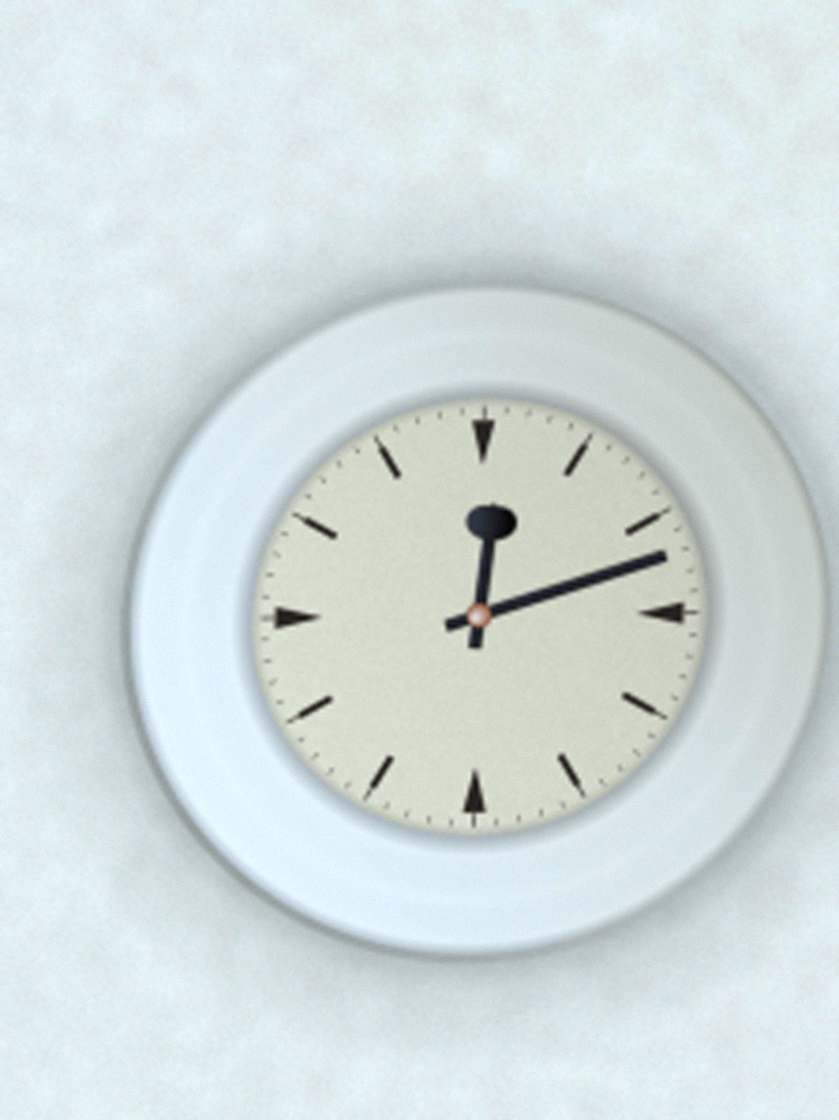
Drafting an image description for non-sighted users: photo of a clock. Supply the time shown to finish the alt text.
12:12
